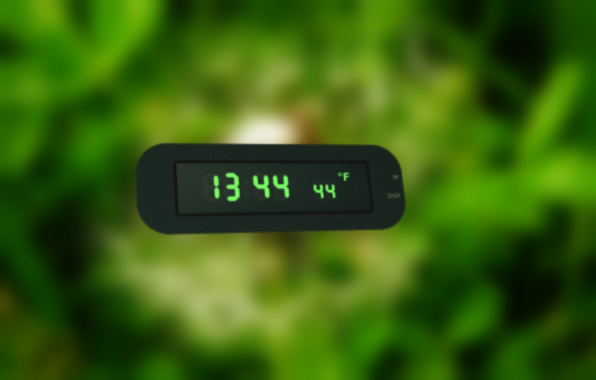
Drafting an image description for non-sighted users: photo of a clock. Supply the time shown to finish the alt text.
13:44
